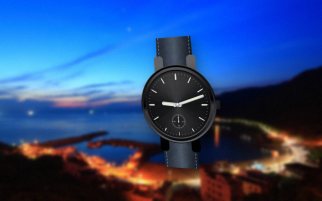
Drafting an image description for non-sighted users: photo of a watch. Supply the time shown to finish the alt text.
9:12
